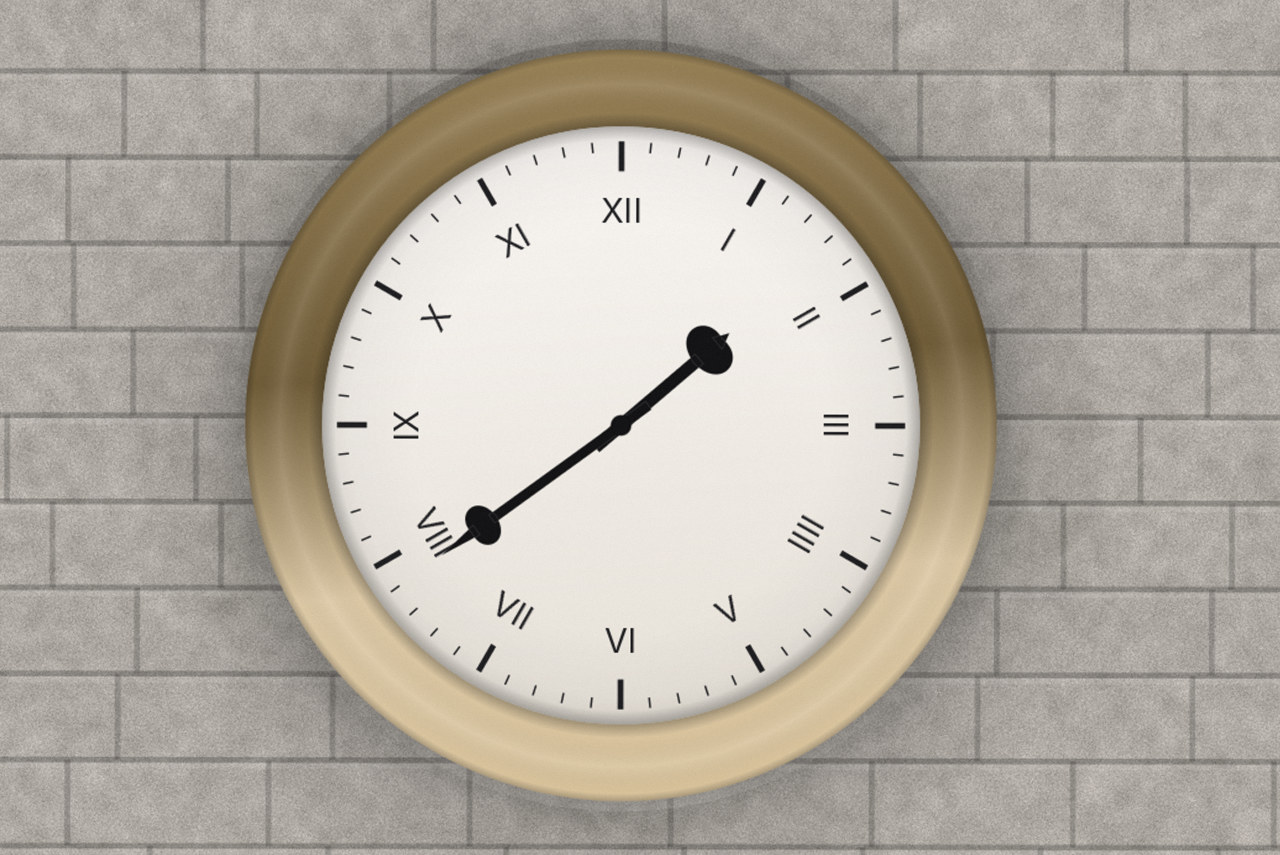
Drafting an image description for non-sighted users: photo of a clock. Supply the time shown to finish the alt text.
1:39
